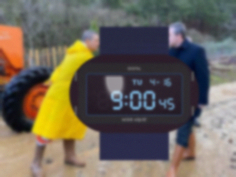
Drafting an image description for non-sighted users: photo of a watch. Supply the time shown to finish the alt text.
9:00:45
